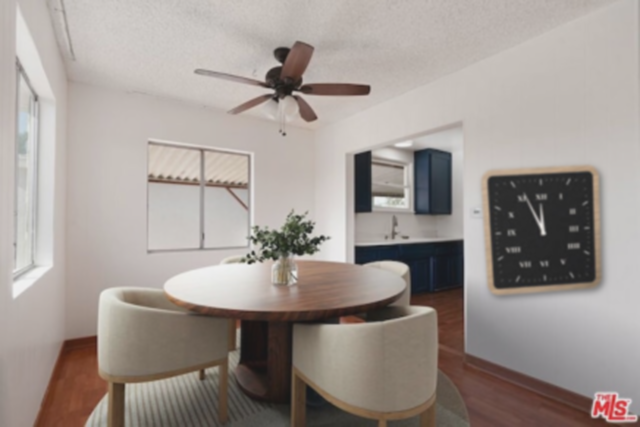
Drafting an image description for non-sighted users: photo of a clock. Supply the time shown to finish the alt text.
11:56
